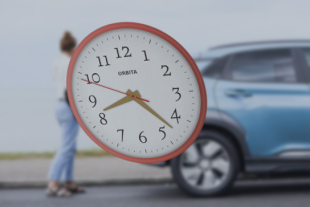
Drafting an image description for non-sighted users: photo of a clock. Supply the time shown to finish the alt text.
8:22:49
